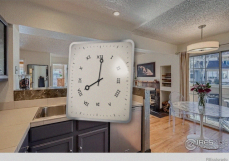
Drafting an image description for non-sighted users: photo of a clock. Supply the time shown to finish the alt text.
8:01
